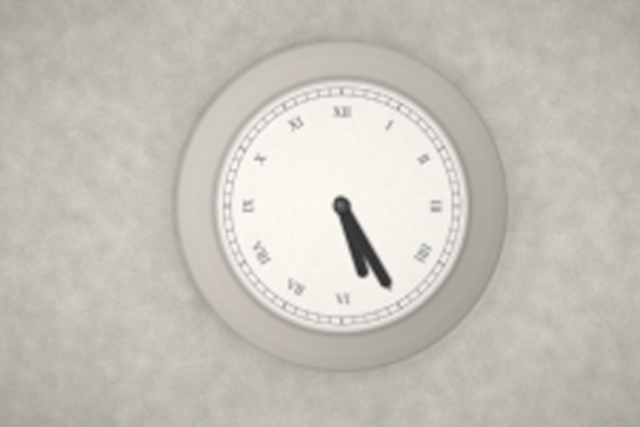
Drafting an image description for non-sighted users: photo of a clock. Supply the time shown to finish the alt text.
5:25
